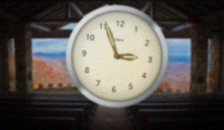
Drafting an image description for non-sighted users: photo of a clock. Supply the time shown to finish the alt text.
2:56
